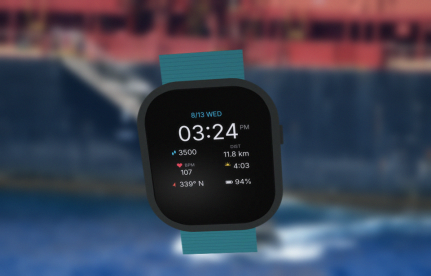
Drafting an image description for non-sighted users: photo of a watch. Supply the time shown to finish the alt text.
3:24
